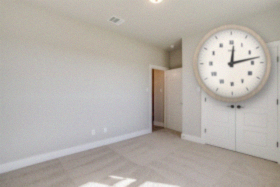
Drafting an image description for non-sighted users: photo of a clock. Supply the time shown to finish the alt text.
12:13
